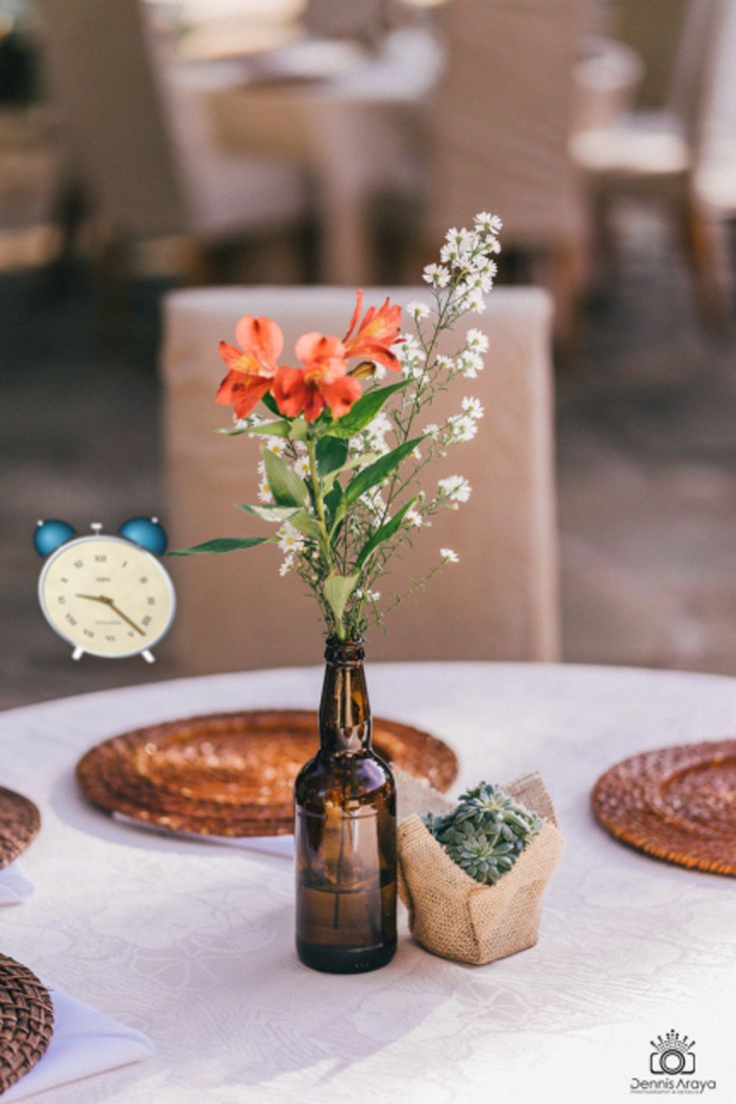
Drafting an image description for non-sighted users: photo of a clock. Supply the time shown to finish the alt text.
9:23
